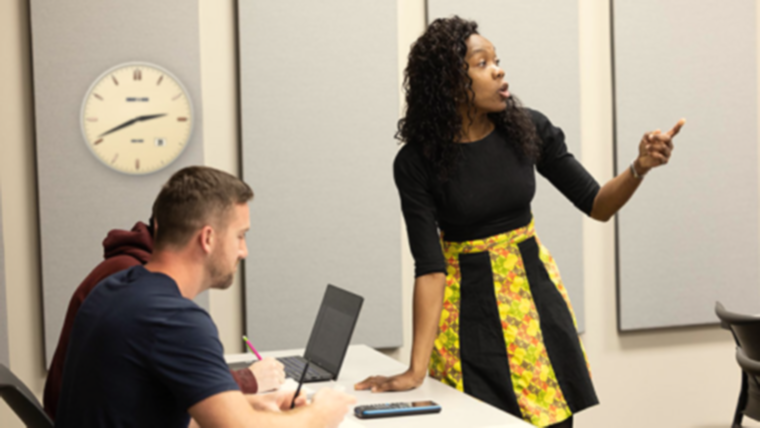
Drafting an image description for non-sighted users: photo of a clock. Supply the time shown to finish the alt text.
2:41
